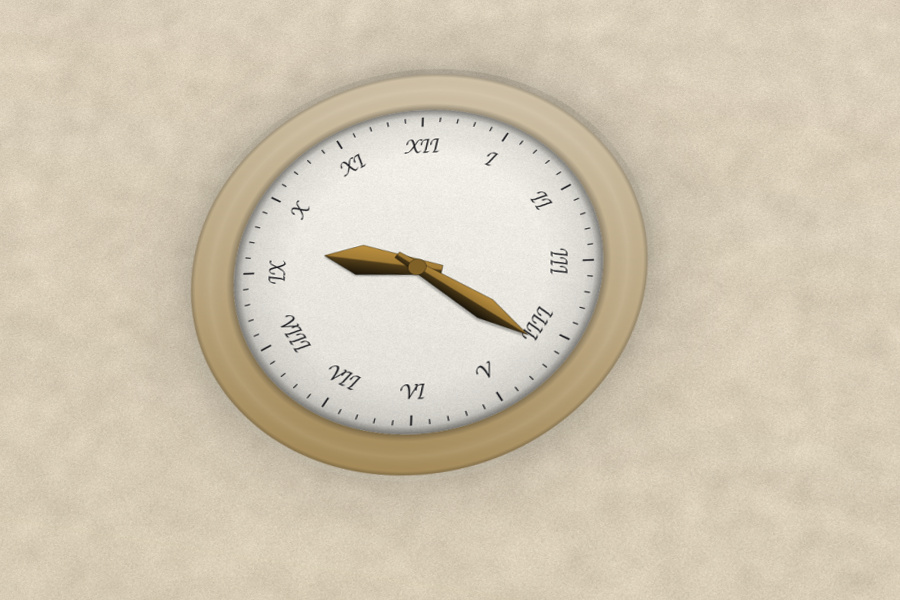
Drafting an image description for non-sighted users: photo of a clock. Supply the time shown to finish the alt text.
9:21
